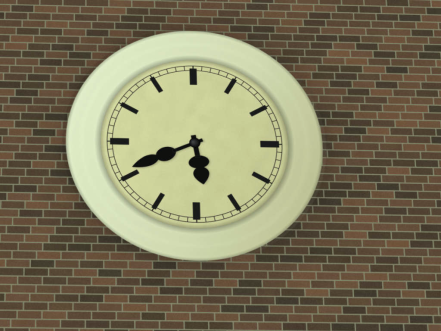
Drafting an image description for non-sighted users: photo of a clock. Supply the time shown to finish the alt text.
5:41
